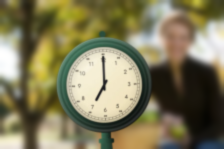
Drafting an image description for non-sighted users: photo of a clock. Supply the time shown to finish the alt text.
7:00
